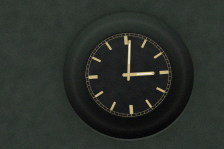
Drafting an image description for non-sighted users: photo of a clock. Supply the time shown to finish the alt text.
3:01
